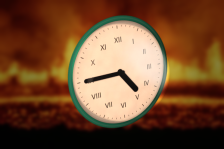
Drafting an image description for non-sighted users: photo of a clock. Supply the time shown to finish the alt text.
4:45
